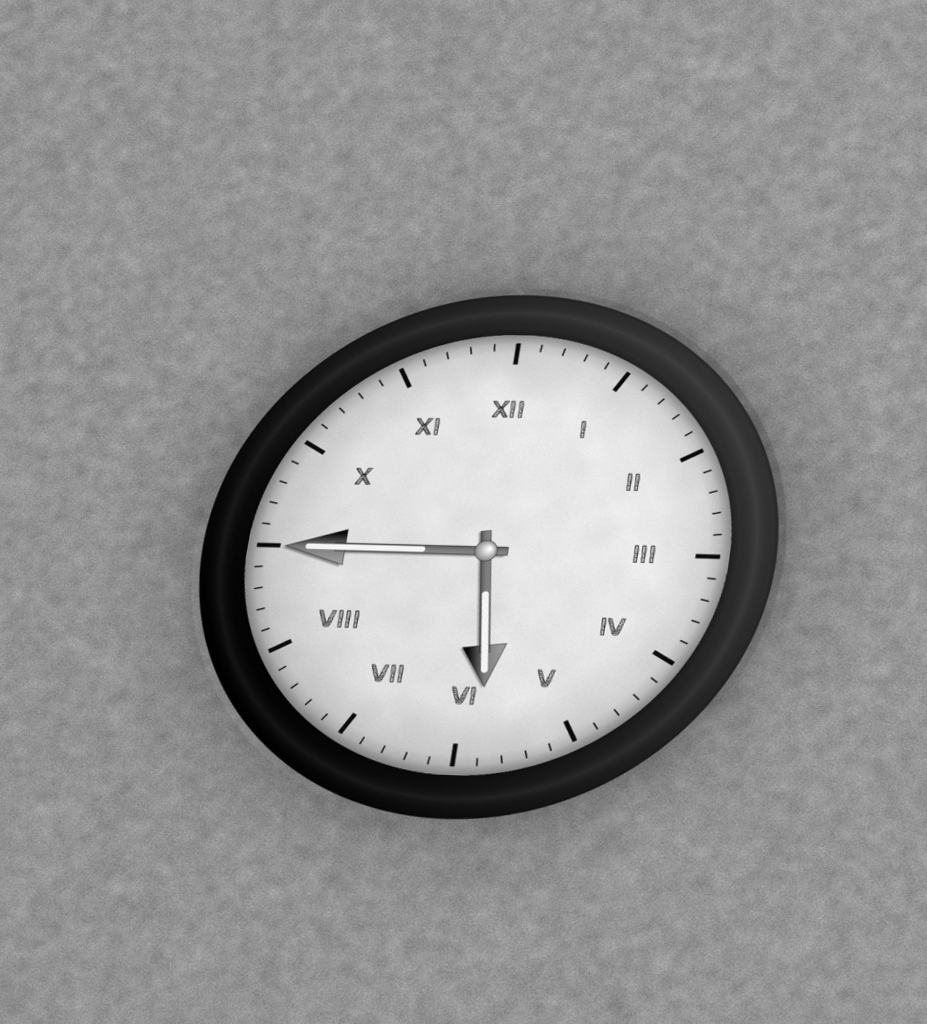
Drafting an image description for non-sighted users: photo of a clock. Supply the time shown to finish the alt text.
5:45
